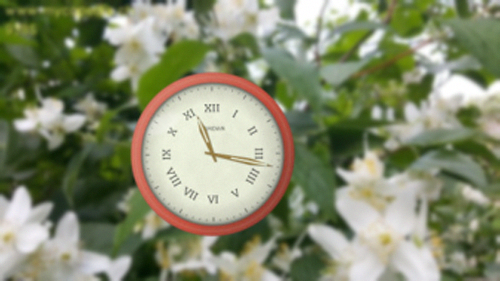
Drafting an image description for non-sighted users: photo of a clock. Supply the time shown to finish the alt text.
11:17
